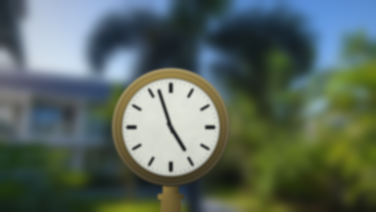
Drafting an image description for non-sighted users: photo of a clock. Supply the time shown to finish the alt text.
4:57
